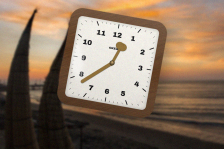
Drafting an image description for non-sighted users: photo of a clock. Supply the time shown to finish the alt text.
12:38
